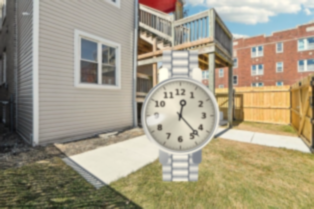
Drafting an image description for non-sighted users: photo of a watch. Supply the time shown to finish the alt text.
12:23
